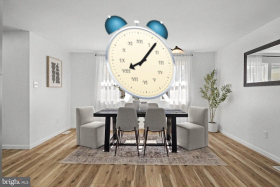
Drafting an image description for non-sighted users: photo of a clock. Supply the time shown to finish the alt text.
8:07
